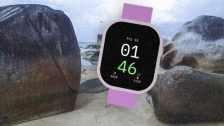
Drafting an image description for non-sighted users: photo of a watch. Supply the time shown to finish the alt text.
1:46
